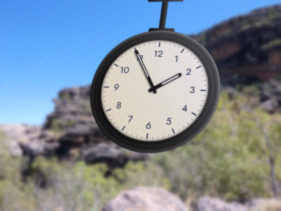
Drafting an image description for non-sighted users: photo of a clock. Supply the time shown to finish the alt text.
1:55
